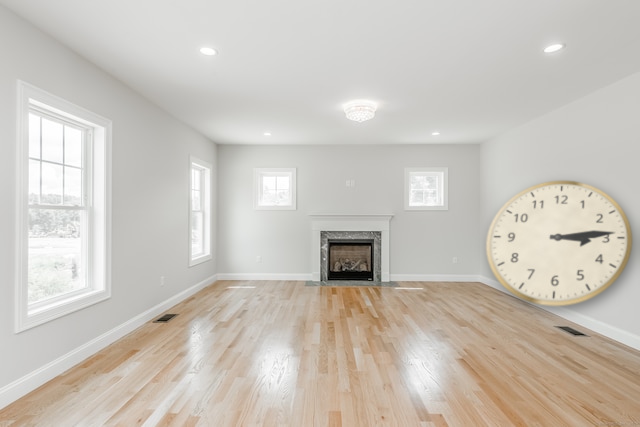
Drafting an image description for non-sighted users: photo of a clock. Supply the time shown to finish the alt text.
3:14
